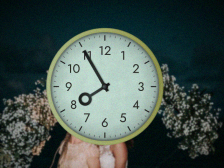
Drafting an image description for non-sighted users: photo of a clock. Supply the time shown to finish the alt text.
7:55
